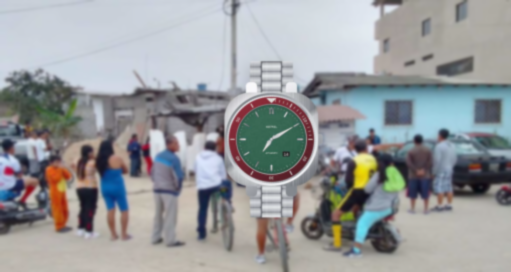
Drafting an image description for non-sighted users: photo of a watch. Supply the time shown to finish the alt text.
7:10
